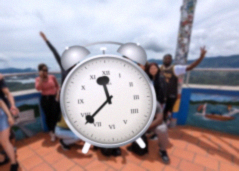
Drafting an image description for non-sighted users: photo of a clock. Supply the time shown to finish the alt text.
11:38
